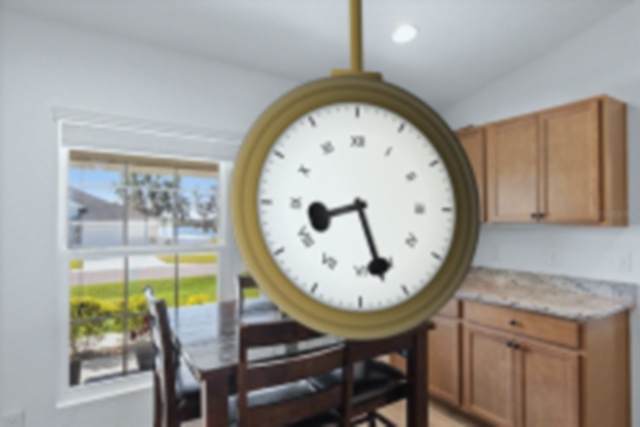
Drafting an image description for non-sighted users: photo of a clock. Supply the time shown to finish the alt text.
8:27
